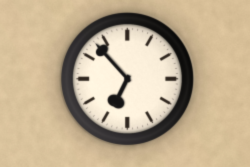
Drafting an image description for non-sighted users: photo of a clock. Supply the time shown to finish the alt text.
6:53
